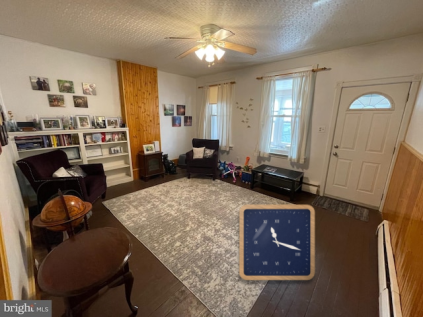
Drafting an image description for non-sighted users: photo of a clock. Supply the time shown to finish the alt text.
11:18
